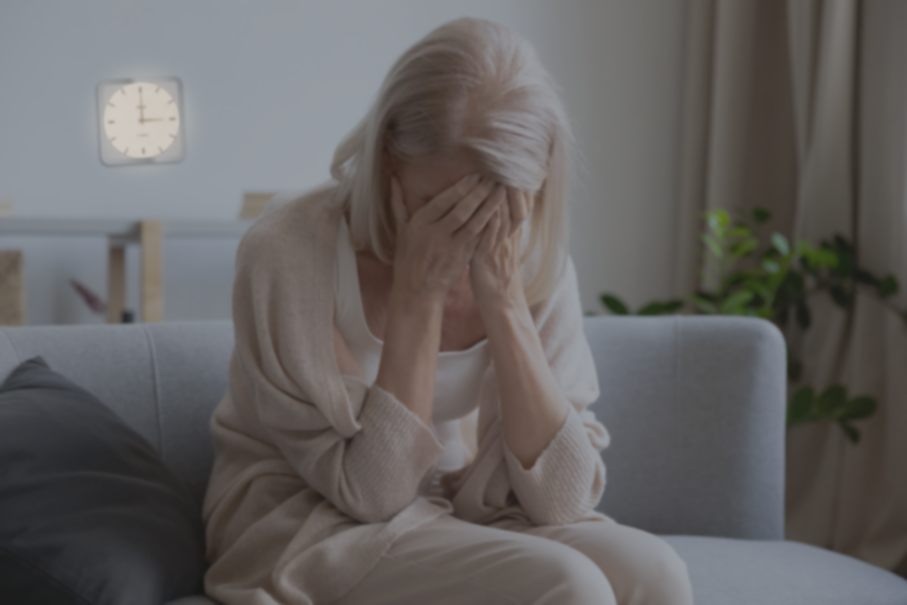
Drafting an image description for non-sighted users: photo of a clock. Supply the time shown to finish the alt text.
3:00
